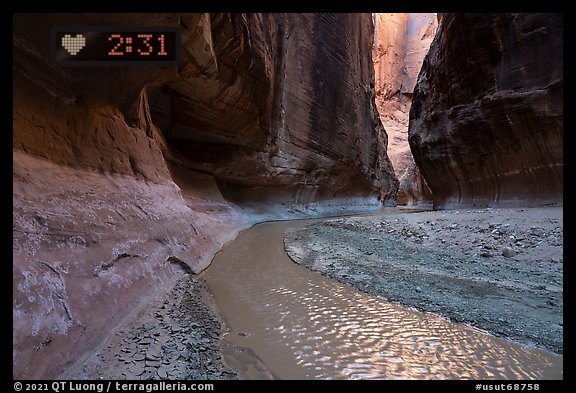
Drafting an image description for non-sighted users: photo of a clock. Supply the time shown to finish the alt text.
2:31
